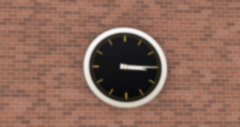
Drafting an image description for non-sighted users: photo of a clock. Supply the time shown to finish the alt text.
3:15
